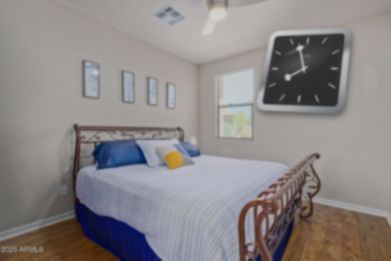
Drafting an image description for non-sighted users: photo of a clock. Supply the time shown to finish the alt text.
7:57
